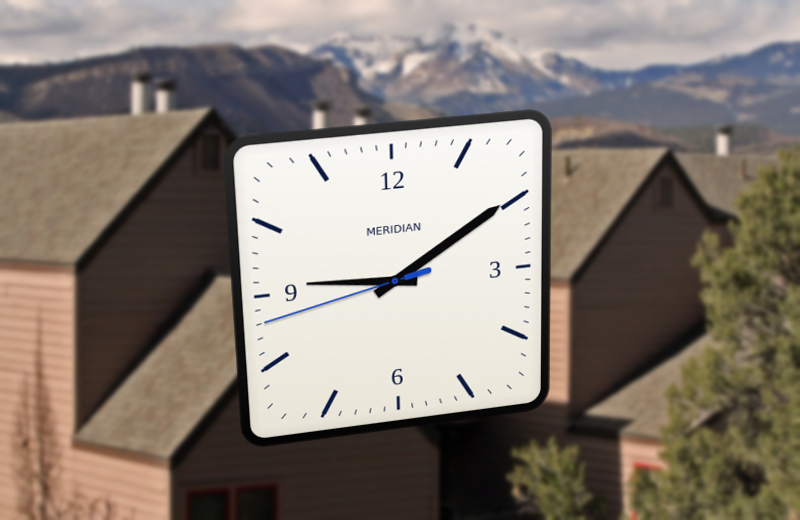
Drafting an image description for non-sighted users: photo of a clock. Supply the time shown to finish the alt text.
9:09:43
